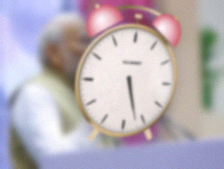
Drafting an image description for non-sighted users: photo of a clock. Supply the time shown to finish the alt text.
5:27
